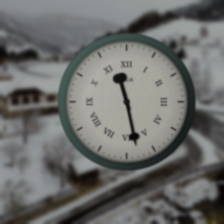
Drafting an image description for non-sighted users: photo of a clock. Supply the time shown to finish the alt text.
11:28
